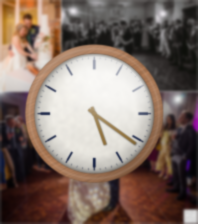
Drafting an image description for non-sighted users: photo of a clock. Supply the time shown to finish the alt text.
5:21
